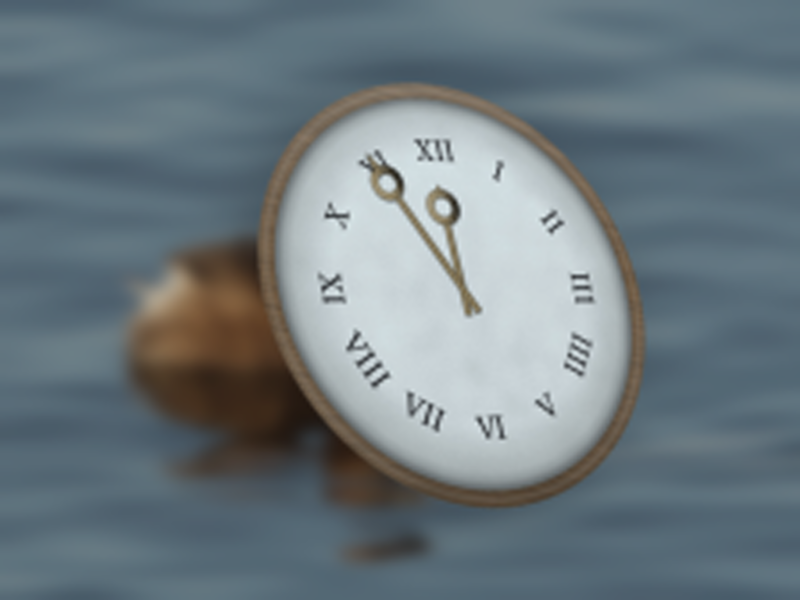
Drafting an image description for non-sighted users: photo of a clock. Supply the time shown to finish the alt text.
11:55
